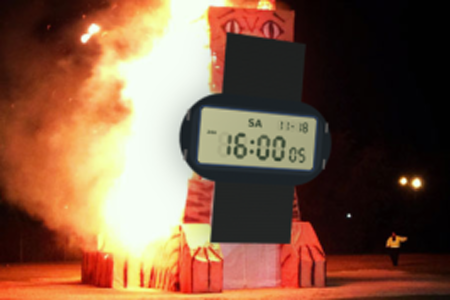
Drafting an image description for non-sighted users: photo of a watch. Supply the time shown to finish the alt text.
16:00:05
